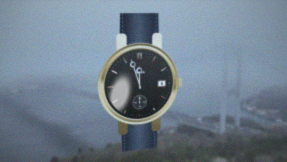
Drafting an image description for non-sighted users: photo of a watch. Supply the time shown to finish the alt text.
11:57
